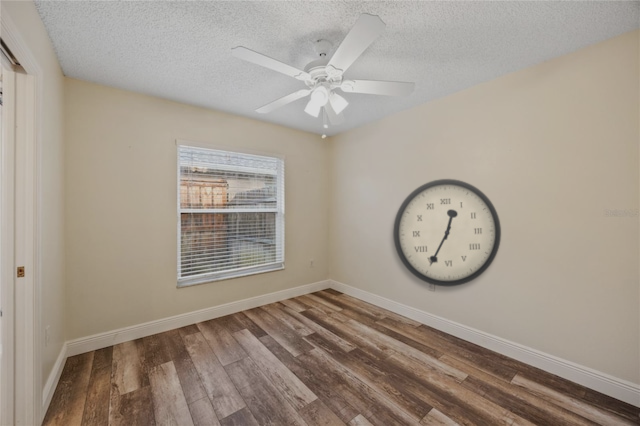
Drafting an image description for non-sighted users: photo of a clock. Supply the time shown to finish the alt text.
12:35
